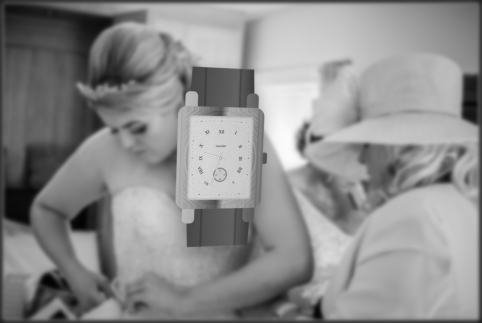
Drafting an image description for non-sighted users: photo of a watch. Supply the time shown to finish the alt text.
9:33
